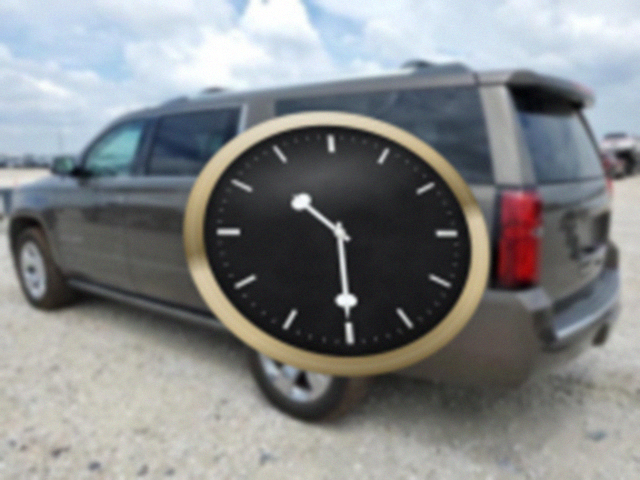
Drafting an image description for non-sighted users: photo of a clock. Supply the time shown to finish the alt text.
10:30
